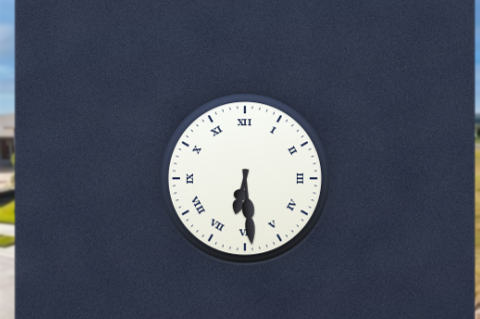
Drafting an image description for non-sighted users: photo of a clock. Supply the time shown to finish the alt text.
6:29
